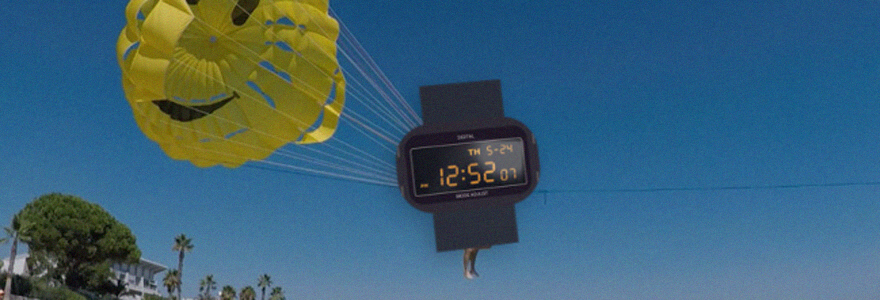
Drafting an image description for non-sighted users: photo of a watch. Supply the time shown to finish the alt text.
12:52:07
